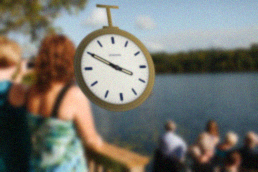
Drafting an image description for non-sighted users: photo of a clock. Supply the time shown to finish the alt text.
3:50
